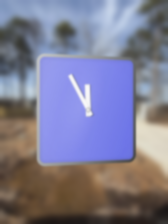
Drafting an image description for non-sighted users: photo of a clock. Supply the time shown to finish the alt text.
11:55
